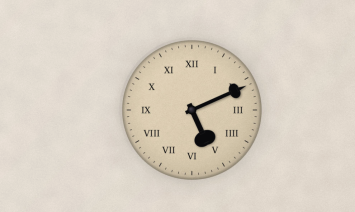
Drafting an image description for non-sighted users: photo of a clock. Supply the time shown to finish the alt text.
5:11
